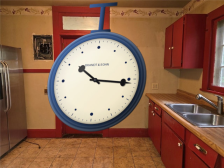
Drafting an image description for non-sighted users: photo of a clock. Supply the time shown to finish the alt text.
10:16
